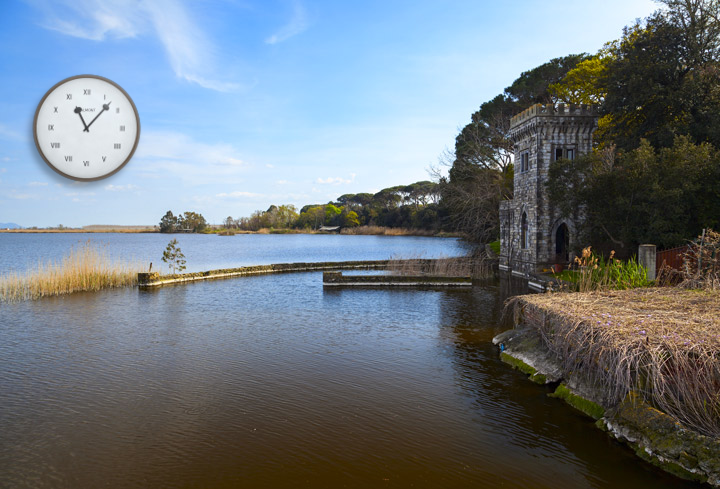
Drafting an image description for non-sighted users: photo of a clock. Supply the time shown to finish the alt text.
11:07
